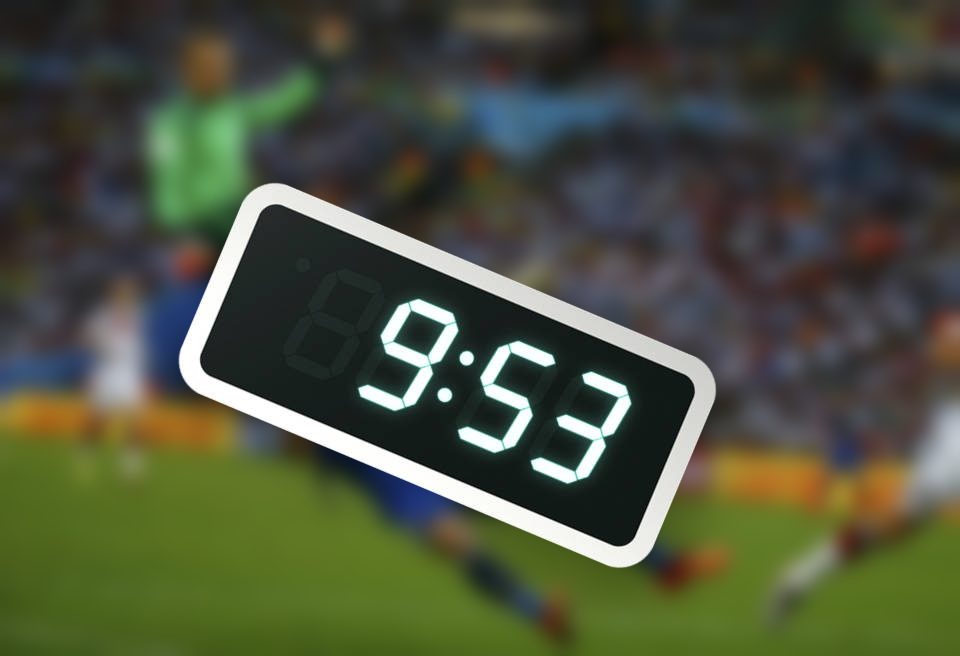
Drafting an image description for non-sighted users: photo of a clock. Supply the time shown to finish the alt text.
9:53
